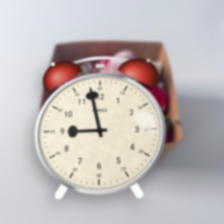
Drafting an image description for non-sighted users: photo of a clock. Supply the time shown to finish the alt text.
8:58
